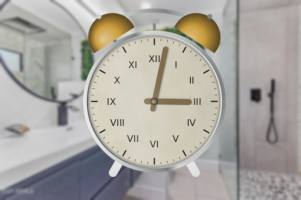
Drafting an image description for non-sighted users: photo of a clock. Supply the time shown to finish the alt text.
3:02
